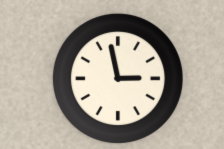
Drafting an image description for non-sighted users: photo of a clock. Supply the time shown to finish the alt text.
2:58
